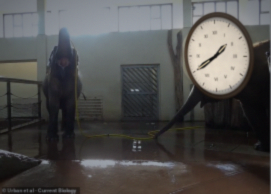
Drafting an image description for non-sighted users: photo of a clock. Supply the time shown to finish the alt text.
1:40
